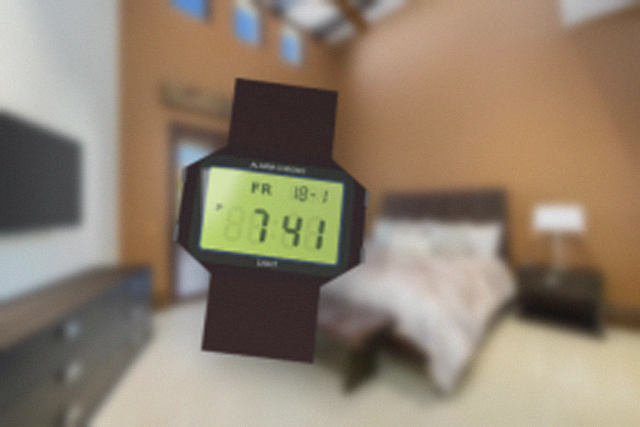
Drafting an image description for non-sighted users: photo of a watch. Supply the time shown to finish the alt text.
7:41
